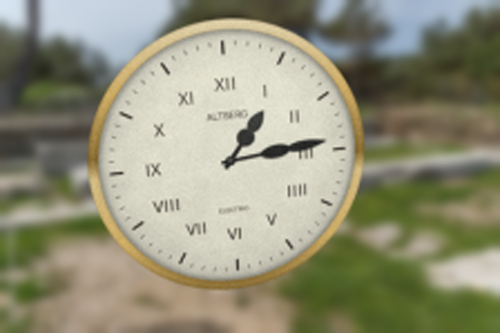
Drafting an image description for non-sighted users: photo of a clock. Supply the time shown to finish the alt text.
1:14
